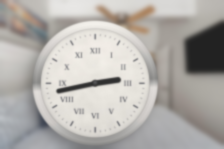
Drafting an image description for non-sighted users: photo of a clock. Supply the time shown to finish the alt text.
2:43
